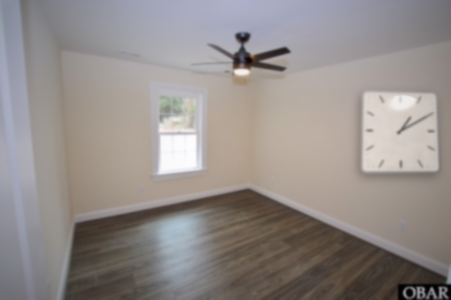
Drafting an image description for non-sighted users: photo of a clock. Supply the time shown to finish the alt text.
1:10
